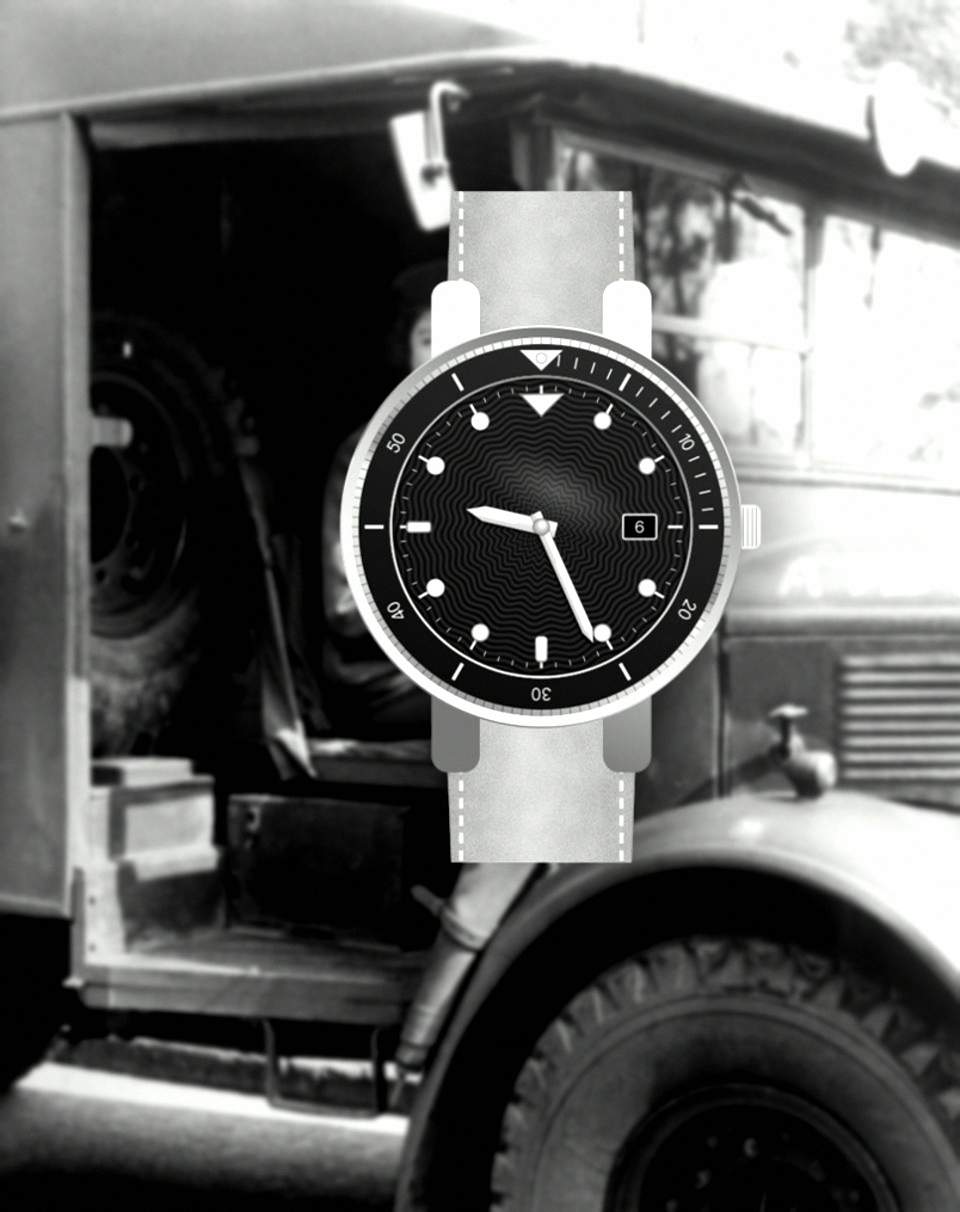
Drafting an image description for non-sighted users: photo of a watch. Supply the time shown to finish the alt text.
9:26
